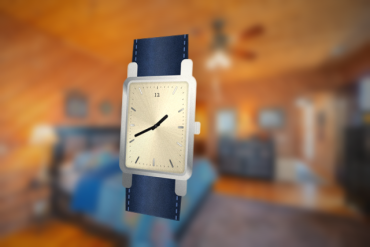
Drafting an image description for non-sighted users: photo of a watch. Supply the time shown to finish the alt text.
1:41
